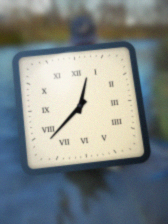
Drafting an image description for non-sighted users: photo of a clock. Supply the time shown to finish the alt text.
12:38
